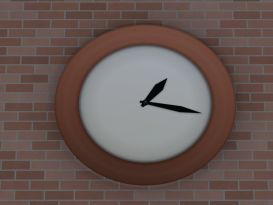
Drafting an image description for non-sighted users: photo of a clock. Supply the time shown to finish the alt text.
1:17
